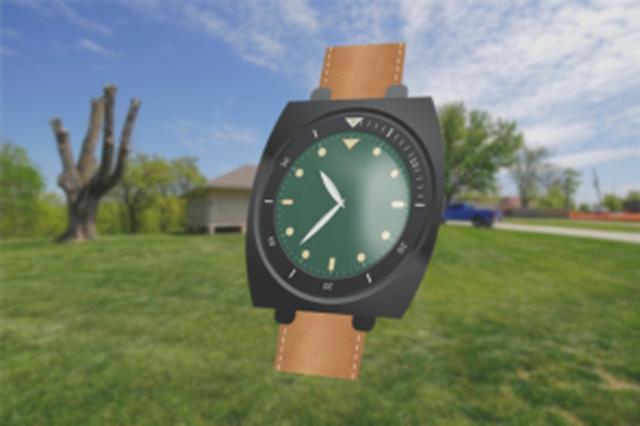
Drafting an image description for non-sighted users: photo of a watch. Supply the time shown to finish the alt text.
10:37
